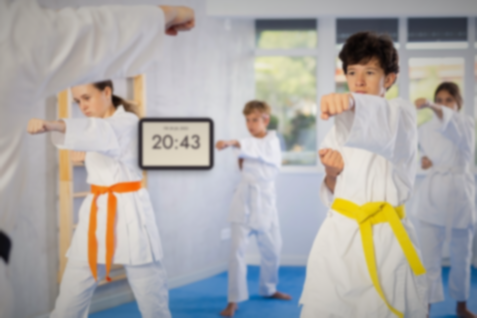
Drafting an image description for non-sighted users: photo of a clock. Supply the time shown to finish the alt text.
20:43
